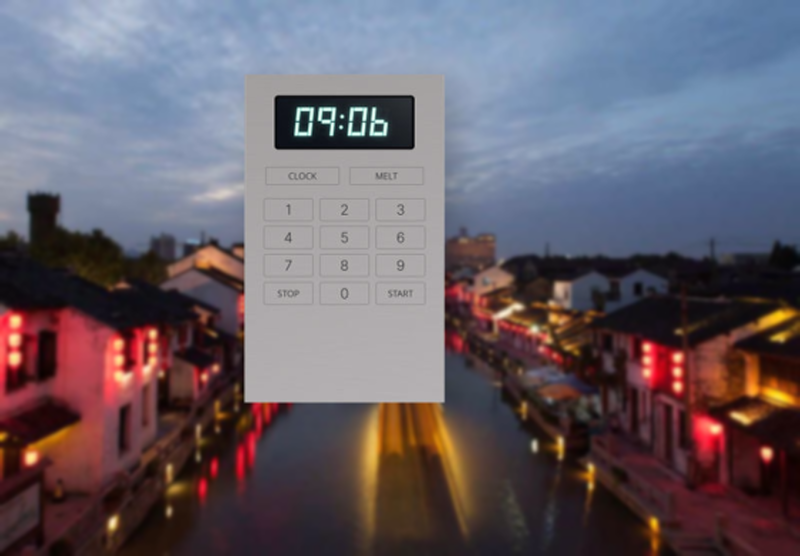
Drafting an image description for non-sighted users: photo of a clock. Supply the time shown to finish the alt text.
9:06
